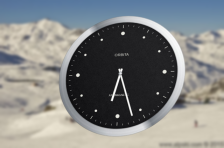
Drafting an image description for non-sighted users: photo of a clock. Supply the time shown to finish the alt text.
6:27
